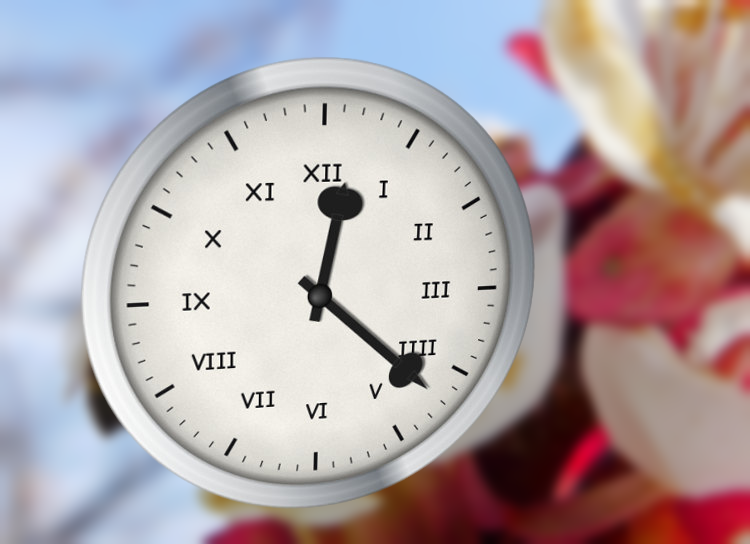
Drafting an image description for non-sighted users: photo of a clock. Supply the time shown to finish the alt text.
12:22
